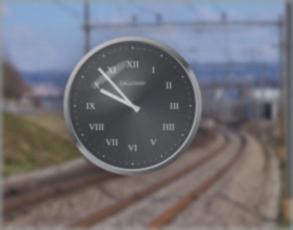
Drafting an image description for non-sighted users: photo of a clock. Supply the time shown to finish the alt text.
9:53
